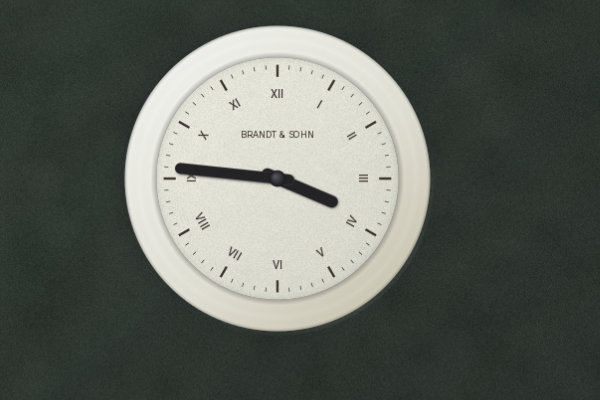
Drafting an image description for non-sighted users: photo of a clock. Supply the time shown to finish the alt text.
3:46
